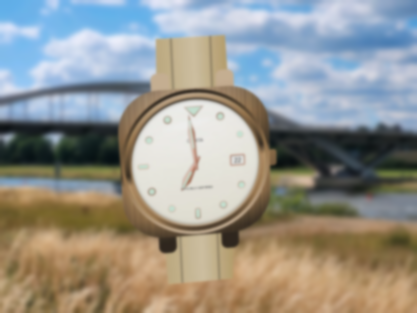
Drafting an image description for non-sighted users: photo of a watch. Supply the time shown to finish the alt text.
6:59
